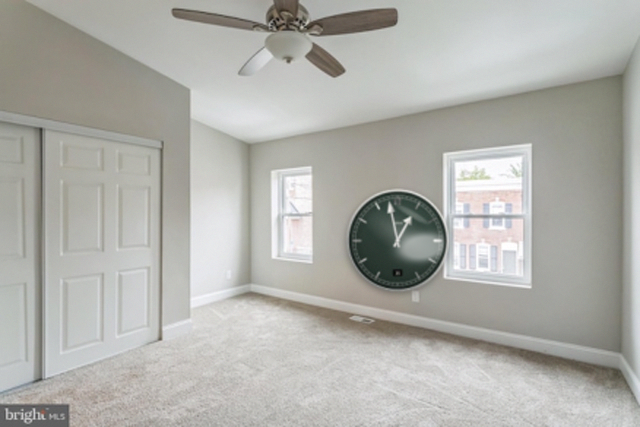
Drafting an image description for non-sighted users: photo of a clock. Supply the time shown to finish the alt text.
12:58
